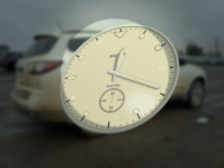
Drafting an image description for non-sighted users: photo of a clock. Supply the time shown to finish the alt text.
12:19
